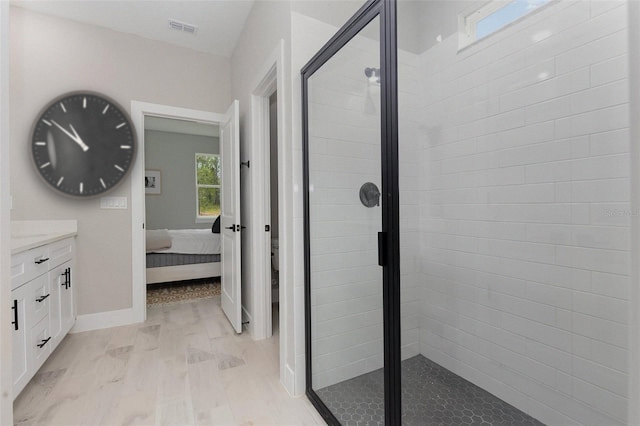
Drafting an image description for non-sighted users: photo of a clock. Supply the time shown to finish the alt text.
10:51
